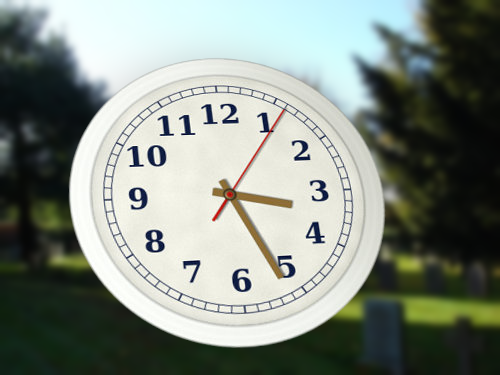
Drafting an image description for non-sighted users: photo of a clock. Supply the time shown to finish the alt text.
3:26:06
